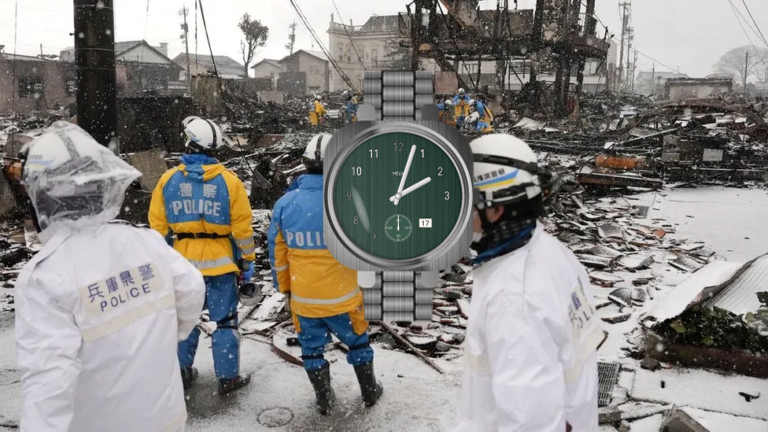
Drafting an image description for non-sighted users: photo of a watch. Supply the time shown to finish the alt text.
2:03
